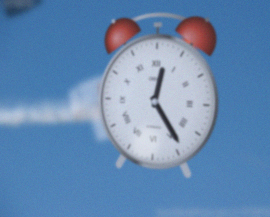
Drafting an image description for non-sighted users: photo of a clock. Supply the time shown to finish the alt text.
12:24
